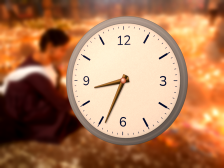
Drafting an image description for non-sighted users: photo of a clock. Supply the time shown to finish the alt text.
8:34
